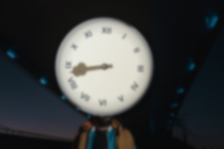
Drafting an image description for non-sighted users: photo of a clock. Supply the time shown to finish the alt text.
8:43
